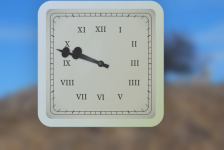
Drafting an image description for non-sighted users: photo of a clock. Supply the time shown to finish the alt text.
9:48
